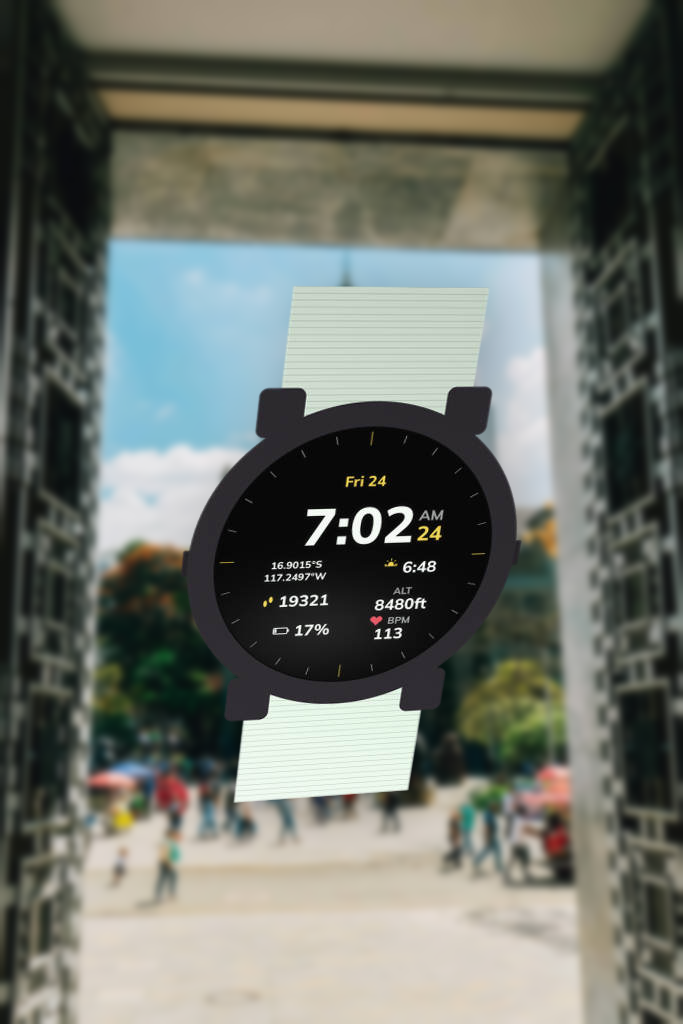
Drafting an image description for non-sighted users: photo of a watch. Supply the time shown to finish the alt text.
7:02:24
